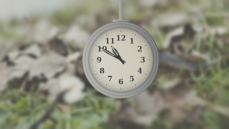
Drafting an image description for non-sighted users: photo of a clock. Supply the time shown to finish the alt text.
10:50
